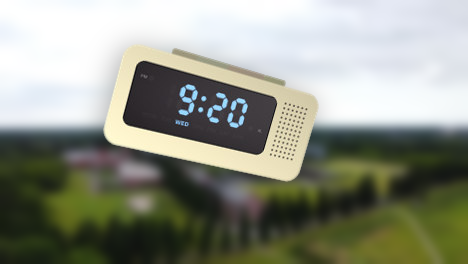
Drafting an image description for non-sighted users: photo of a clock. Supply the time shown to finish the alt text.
9:20
